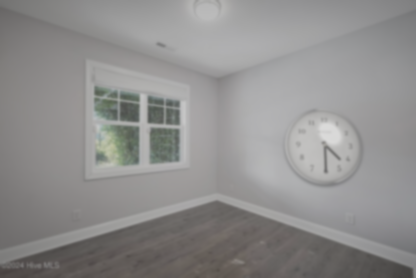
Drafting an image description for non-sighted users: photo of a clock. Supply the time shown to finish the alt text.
4:30
